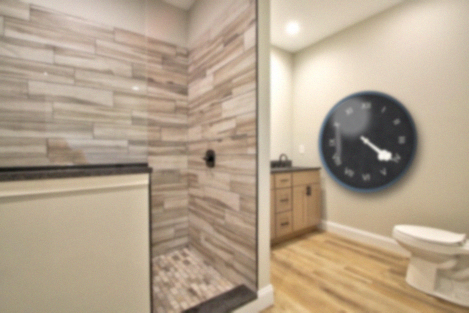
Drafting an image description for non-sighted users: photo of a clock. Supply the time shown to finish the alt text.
4:21
